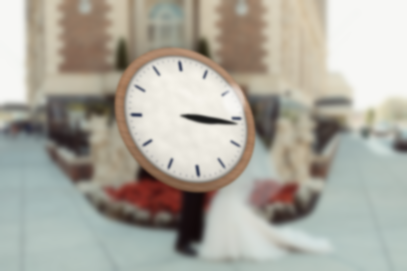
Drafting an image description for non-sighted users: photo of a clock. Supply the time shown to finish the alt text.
3:16
